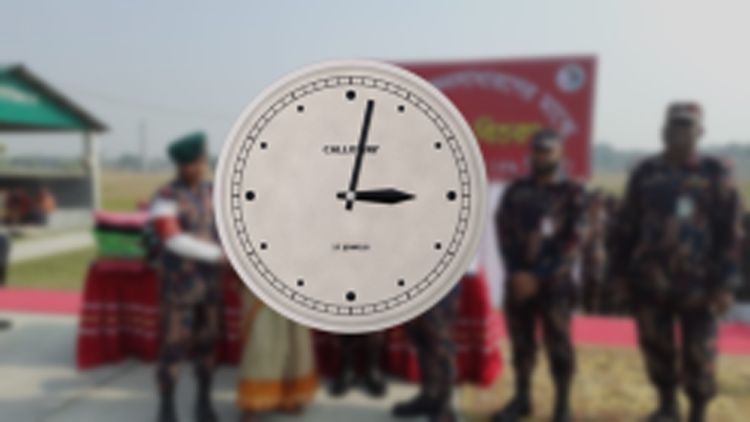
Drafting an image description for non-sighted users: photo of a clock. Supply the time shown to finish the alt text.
3:02
